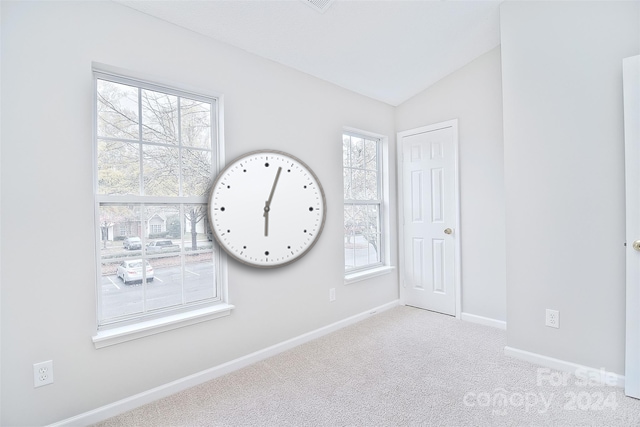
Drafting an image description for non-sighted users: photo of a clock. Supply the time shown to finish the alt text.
6:03
